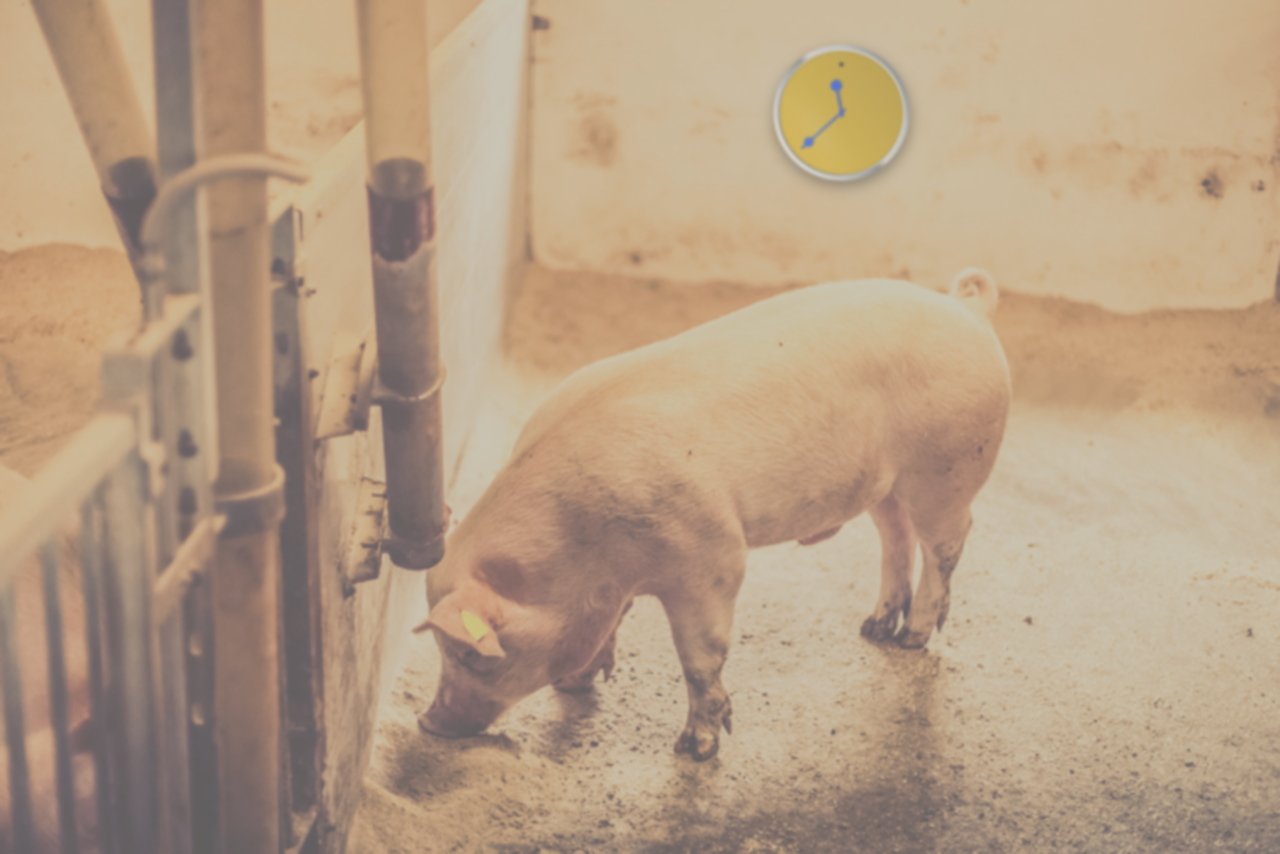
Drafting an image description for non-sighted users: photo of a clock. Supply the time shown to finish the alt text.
11:38
